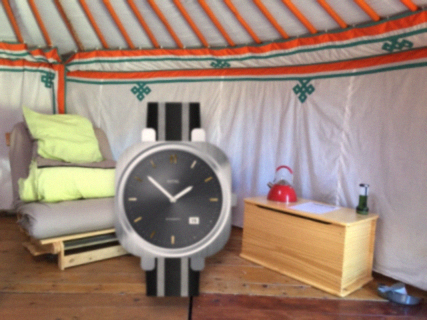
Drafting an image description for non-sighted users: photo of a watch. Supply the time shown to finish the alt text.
1:52
